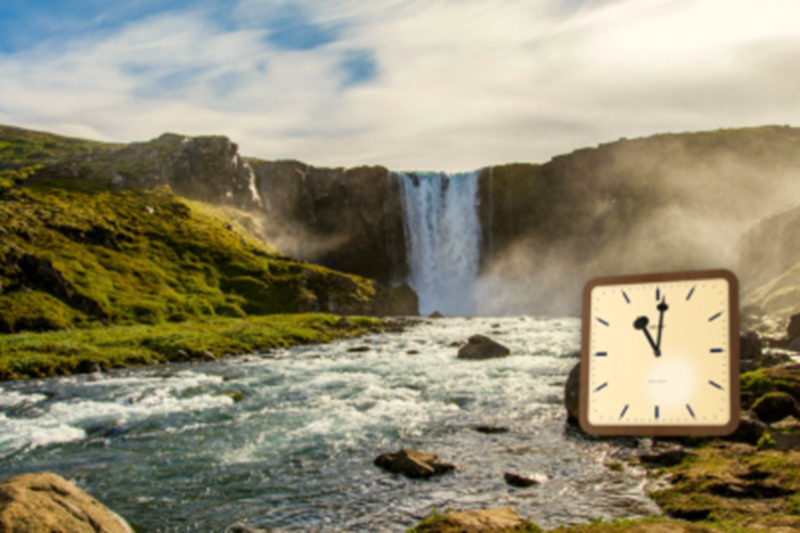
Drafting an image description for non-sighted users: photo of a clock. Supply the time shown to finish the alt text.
11:01
